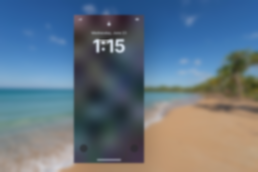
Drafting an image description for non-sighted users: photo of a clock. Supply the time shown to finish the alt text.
1:15
